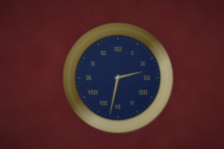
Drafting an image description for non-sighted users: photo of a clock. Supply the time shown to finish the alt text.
2:32
